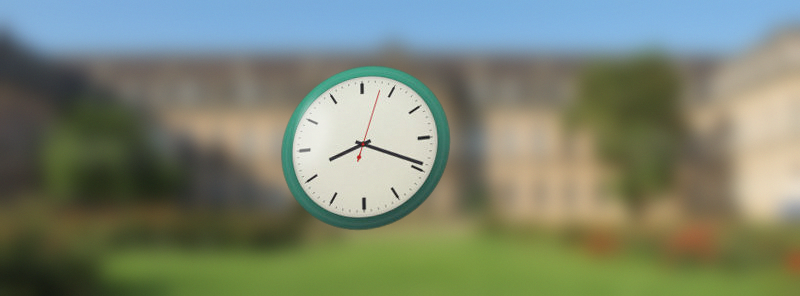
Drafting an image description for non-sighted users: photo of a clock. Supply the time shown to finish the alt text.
8:19:03
